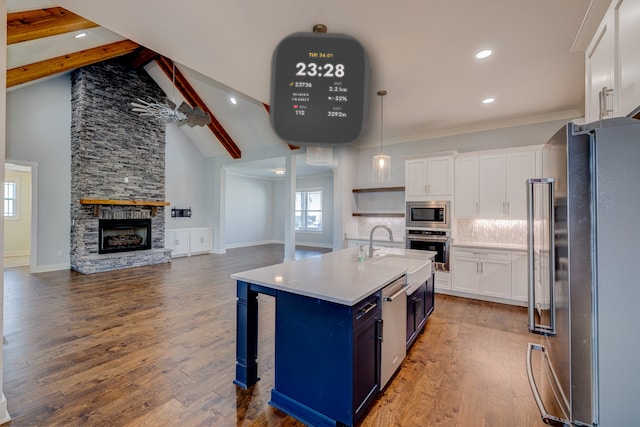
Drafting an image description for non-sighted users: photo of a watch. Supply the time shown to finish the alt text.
23:28
